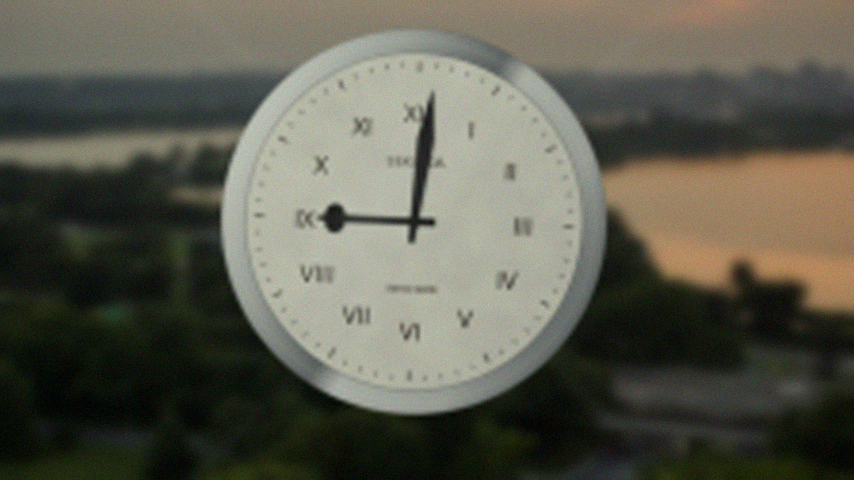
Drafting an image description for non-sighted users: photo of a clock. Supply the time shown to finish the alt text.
9:01
